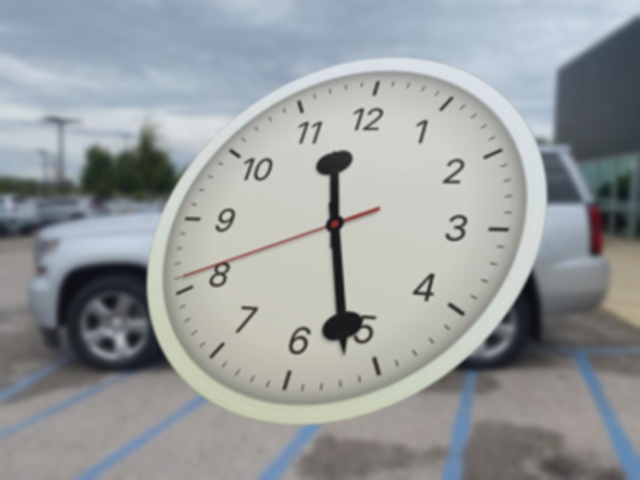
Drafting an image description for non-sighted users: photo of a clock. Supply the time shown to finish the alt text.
11:26:41
